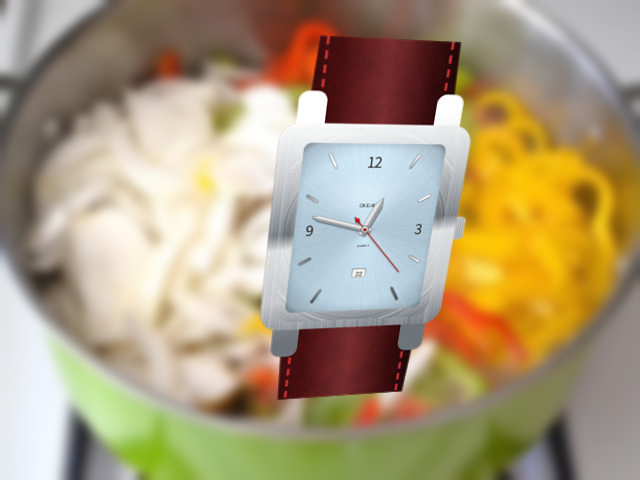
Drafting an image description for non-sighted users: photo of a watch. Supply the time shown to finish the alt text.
12:47:23
